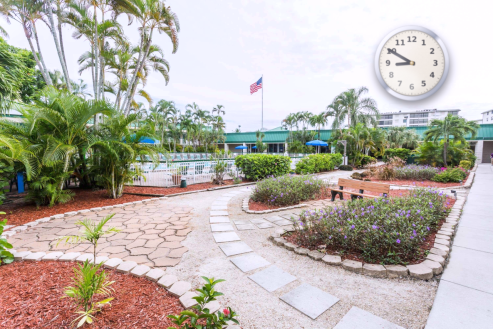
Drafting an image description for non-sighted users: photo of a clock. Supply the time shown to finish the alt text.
8:50
